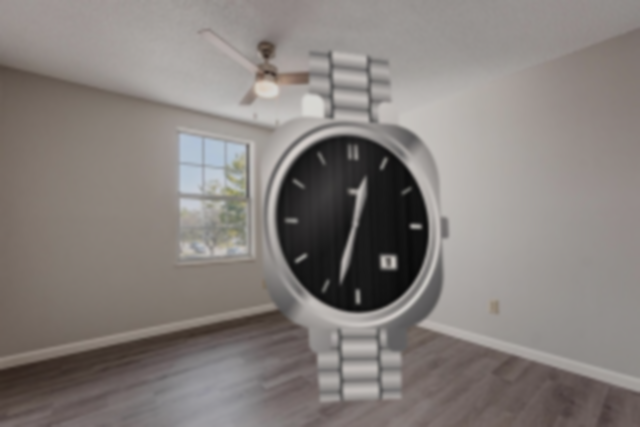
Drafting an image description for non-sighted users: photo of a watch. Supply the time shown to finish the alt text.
12:33
